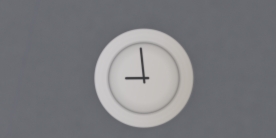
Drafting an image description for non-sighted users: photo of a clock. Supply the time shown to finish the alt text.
8:59
